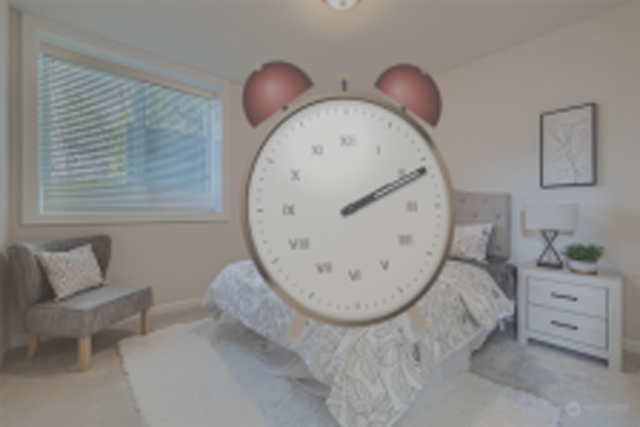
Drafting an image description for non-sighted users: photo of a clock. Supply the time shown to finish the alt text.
2:11
